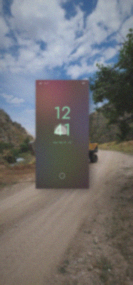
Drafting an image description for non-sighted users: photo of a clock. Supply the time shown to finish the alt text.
12:41
